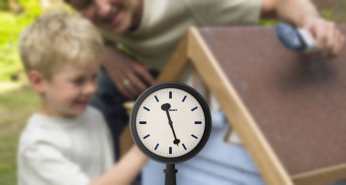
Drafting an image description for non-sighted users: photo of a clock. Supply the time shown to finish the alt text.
11:27
